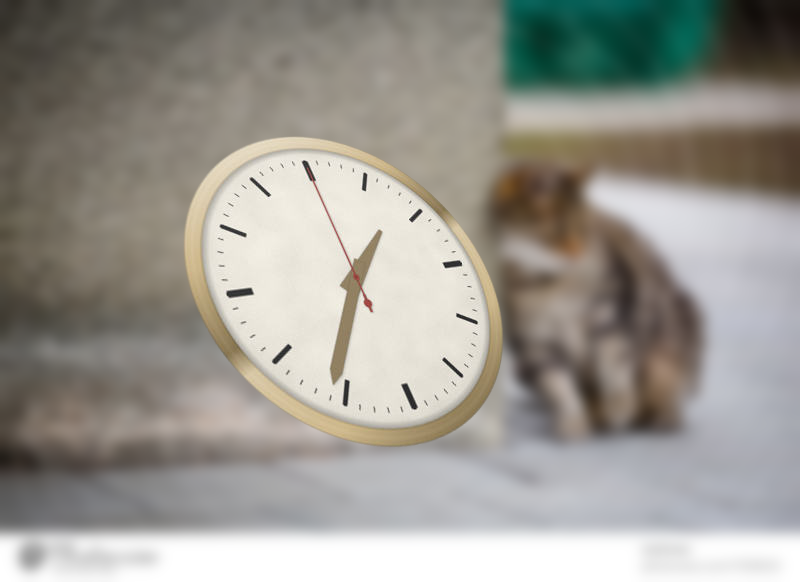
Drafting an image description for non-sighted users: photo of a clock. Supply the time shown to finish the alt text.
1:36:00
